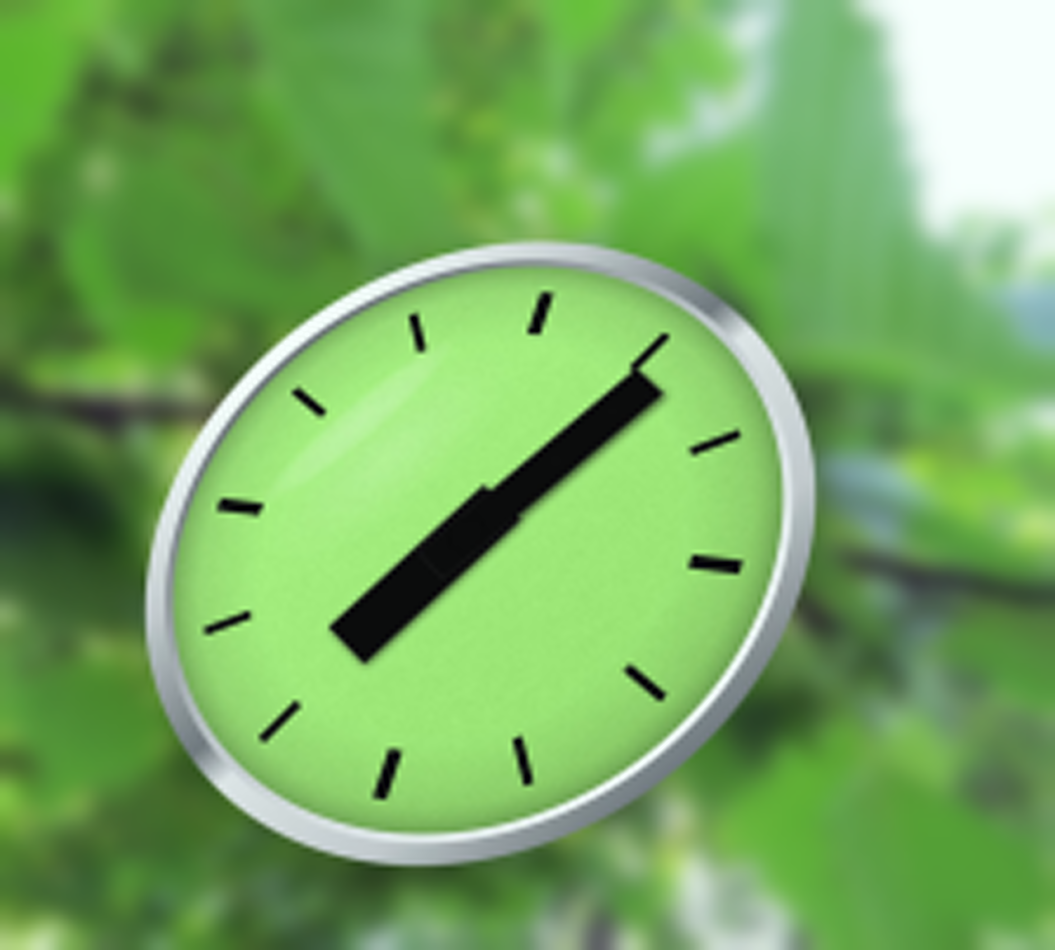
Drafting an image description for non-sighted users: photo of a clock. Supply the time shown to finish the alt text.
7:06
